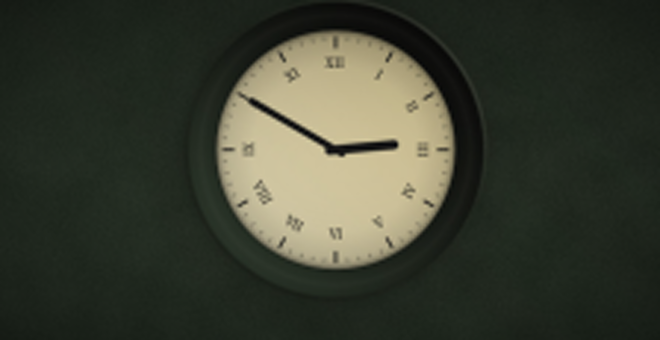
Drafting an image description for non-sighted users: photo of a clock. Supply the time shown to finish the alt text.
2:50
